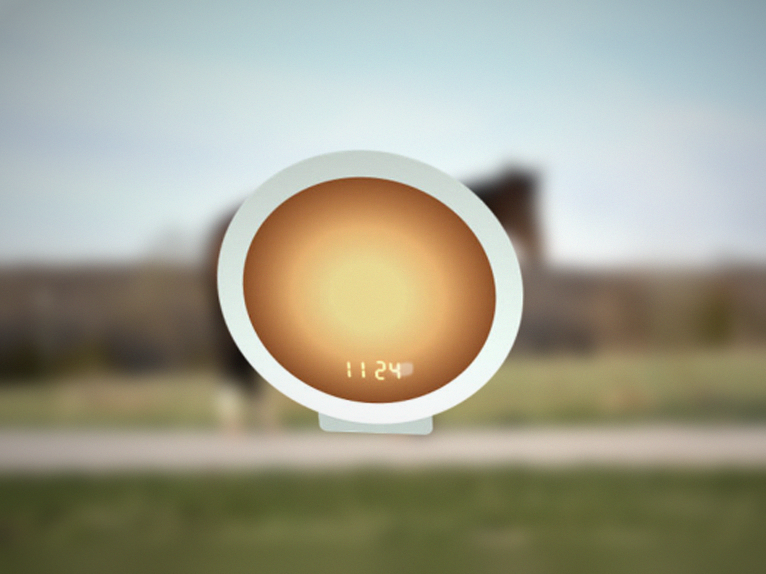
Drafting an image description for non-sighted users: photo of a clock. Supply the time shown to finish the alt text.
11:24
